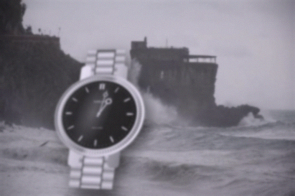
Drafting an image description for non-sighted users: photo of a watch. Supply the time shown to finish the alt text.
1:02
